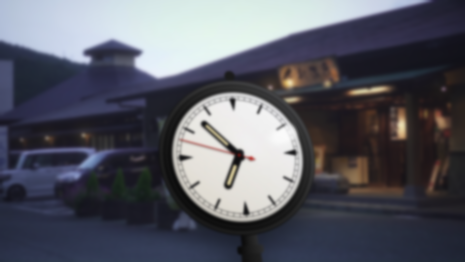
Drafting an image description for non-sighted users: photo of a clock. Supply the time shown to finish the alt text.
6:52:48
